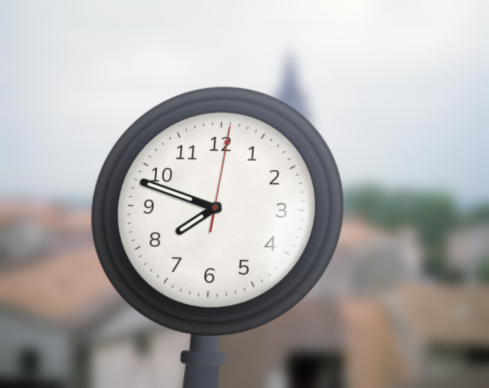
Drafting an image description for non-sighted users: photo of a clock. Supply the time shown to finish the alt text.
7:48:01
